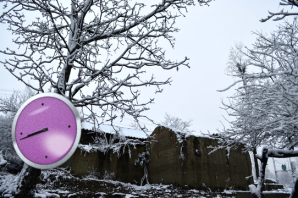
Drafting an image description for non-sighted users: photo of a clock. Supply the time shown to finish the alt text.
8:43
